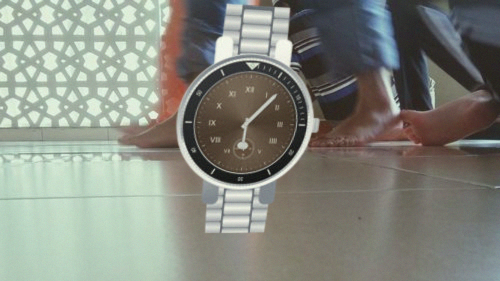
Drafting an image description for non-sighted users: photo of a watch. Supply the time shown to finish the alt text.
6:07
